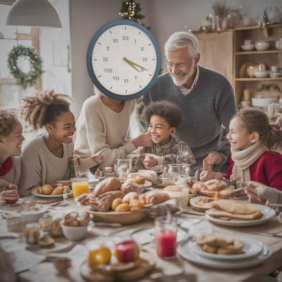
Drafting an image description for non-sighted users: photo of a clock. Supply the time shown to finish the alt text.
4:19
